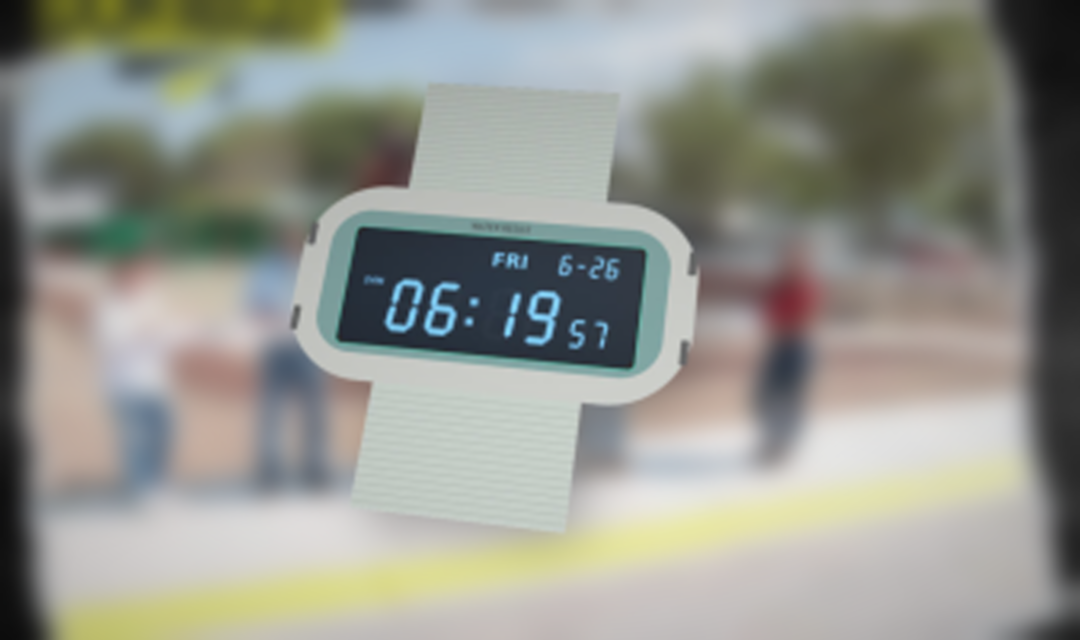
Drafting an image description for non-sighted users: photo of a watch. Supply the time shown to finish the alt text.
6:19:57
